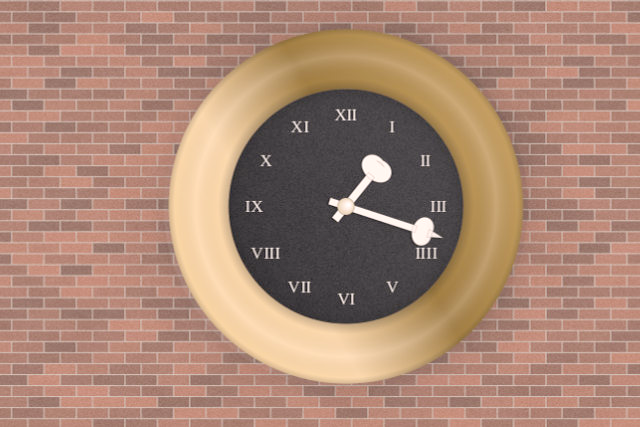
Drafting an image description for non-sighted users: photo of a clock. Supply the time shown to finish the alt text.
1:18
